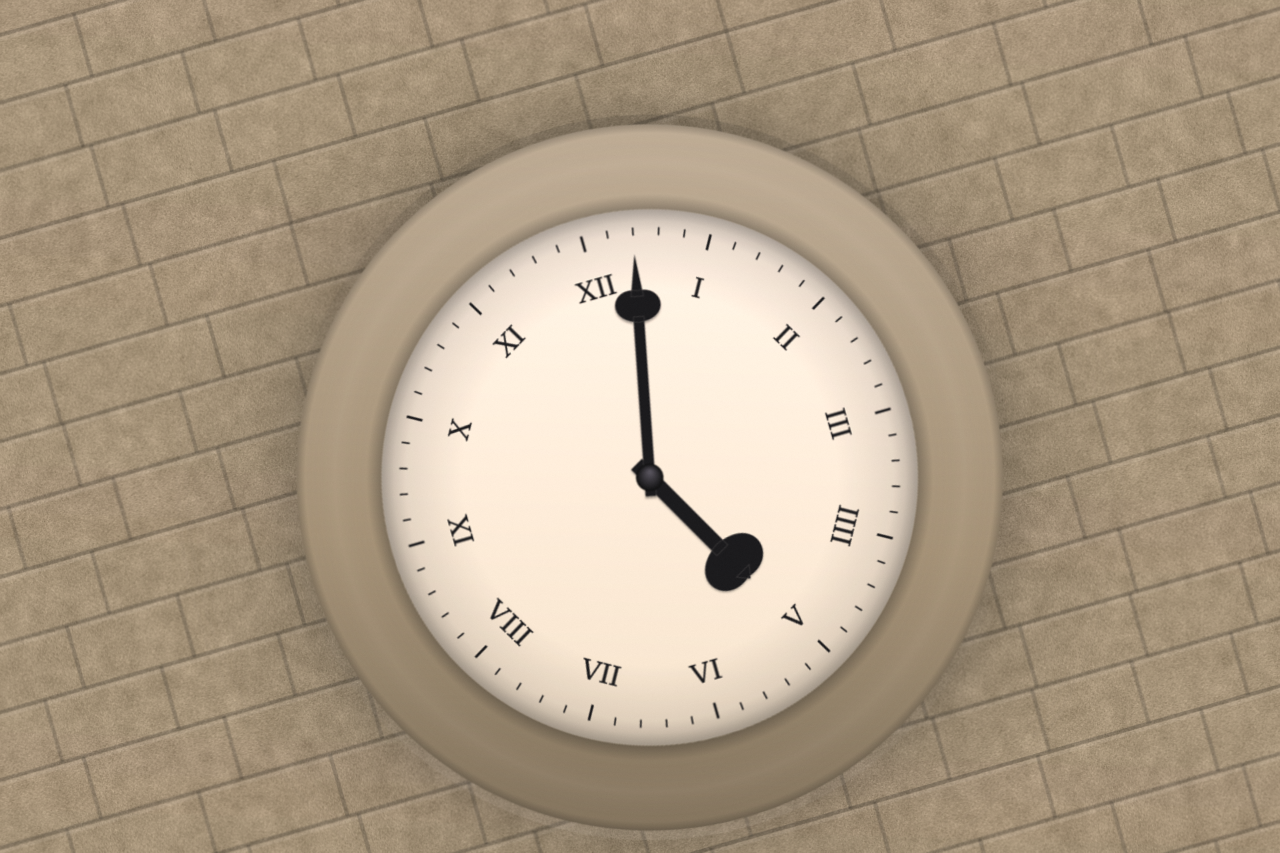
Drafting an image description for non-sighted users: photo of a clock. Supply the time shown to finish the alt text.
5:02
